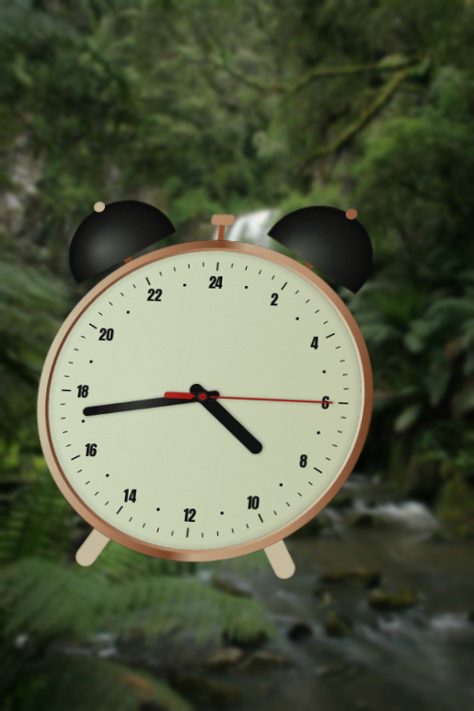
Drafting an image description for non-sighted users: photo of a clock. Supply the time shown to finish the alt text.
8:43:15
